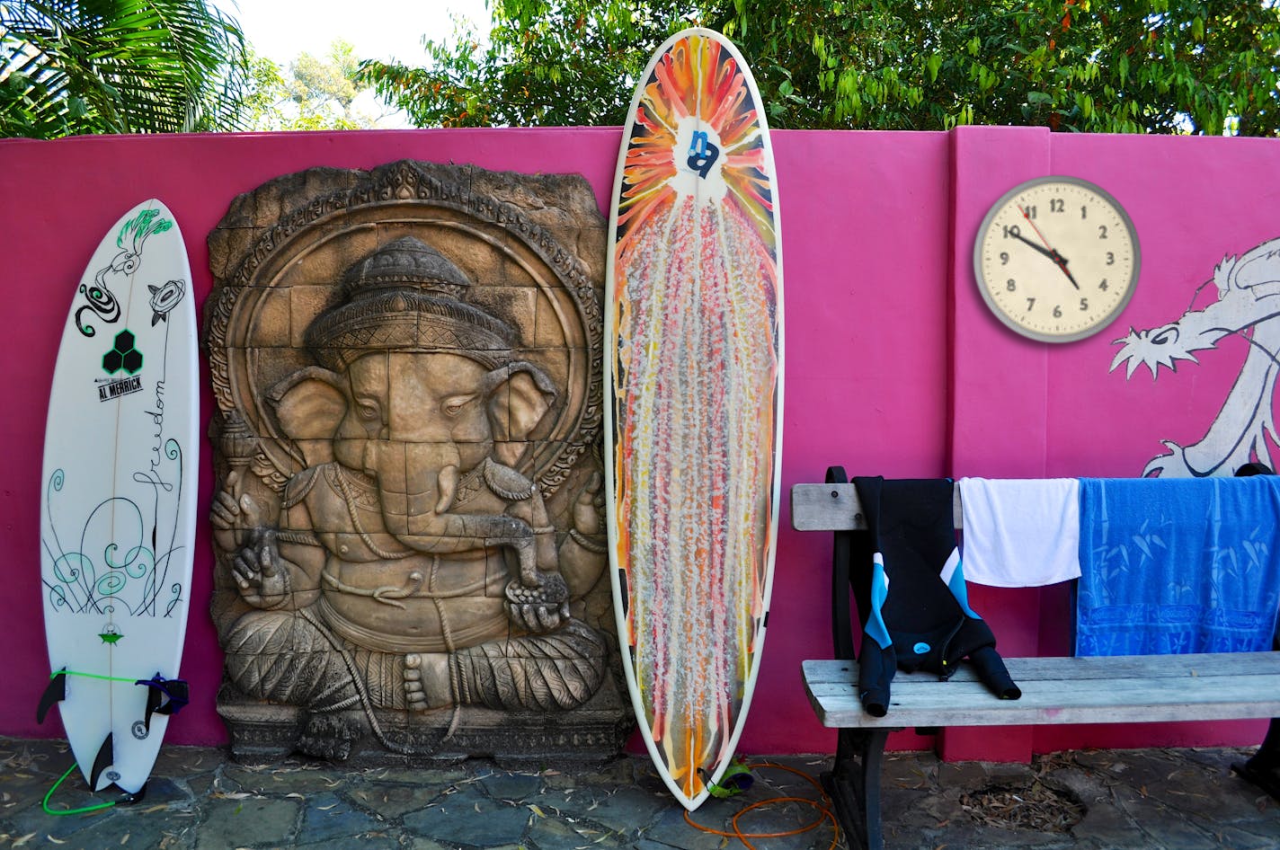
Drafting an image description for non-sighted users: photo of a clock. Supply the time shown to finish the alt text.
4:49:54
